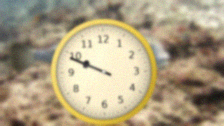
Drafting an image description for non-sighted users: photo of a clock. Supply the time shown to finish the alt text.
9:49
